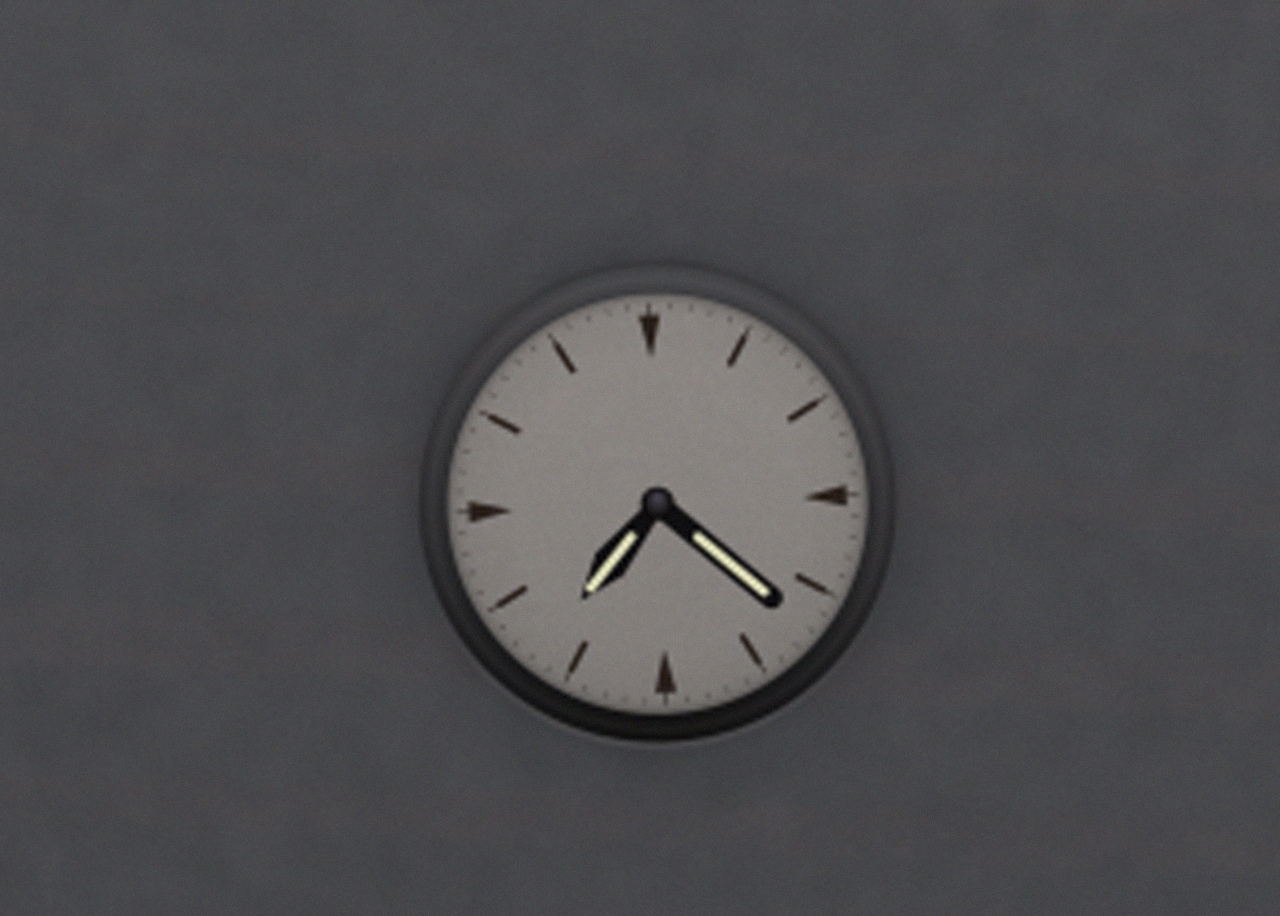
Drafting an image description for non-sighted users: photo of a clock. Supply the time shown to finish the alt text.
7:22
